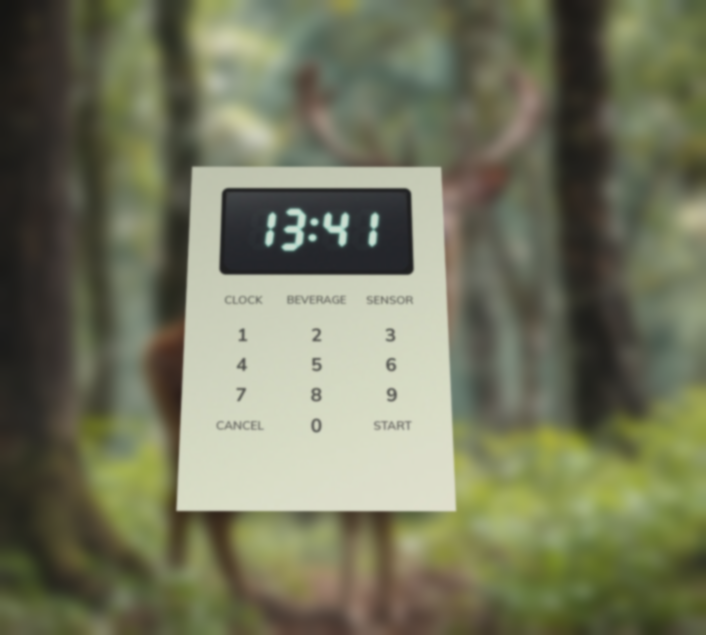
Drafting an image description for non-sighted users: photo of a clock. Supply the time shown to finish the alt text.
13:41
